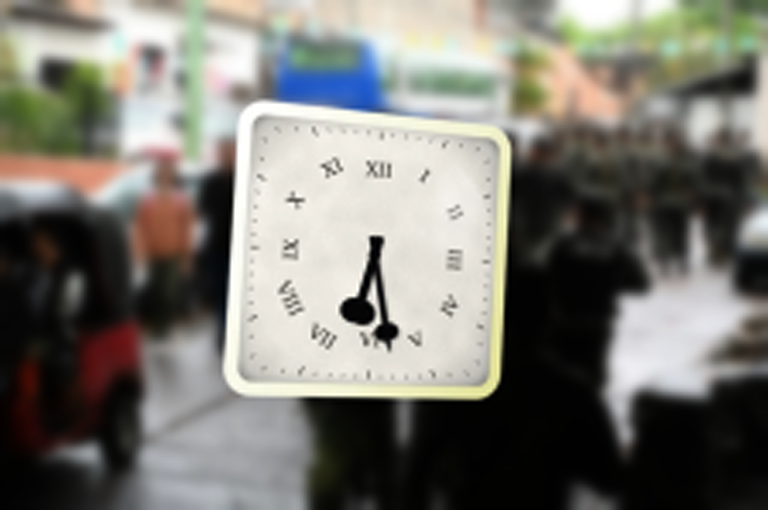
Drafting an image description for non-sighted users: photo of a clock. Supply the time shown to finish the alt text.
6:28
